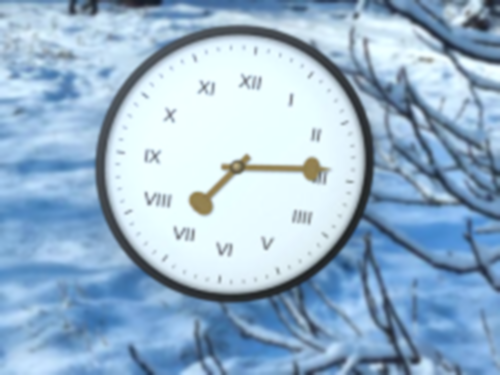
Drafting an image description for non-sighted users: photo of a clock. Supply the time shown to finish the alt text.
7:14
